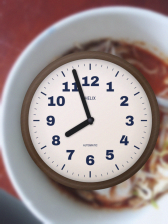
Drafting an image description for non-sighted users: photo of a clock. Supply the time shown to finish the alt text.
7:57
